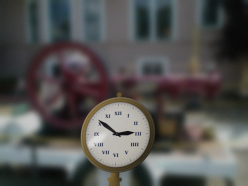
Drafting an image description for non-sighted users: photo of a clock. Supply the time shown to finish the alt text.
2:51
